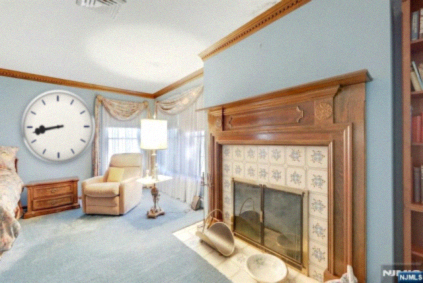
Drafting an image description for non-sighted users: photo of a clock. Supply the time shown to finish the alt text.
8:43
